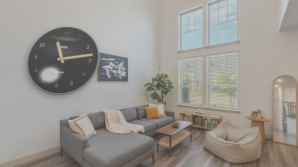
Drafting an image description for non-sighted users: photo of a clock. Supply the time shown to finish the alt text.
11:13
